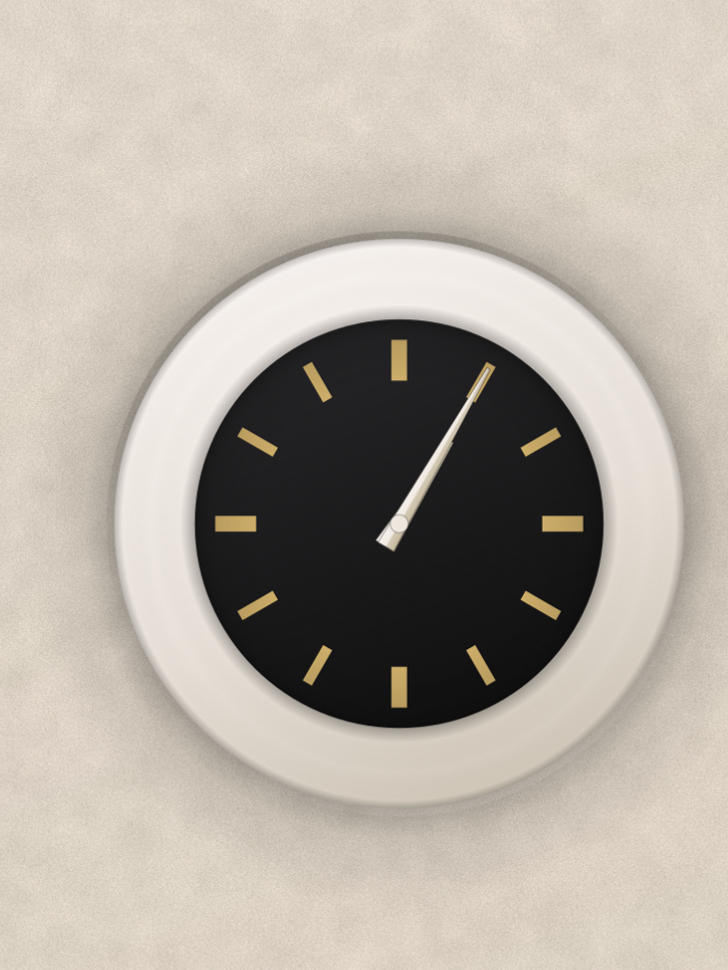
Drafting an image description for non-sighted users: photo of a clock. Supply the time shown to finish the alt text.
1:05
